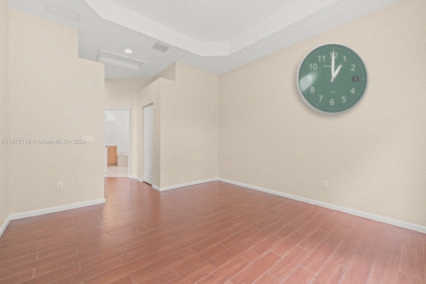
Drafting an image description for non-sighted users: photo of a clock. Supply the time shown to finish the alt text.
1:00
